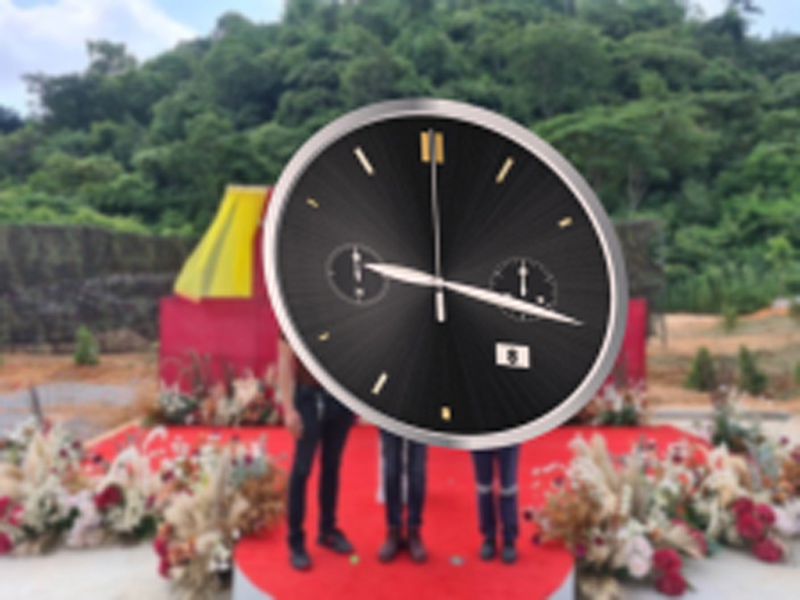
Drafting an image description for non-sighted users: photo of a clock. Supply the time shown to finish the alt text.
9:17
